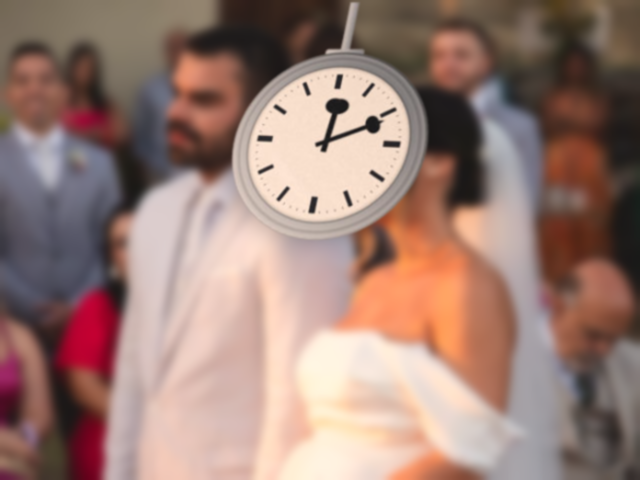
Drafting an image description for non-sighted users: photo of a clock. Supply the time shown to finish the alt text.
12:11
